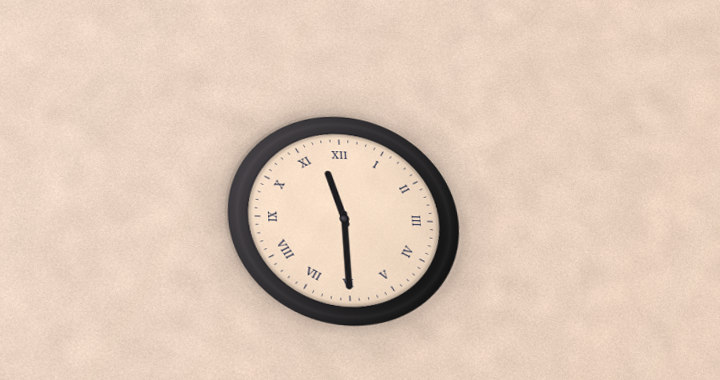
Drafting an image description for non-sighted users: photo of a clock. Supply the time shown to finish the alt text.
11:30
